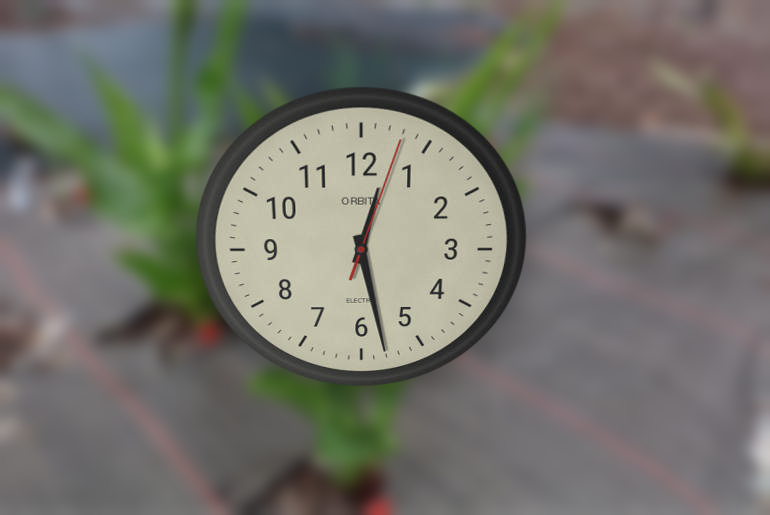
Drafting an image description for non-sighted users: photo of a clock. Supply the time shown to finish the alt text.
12:28:03
